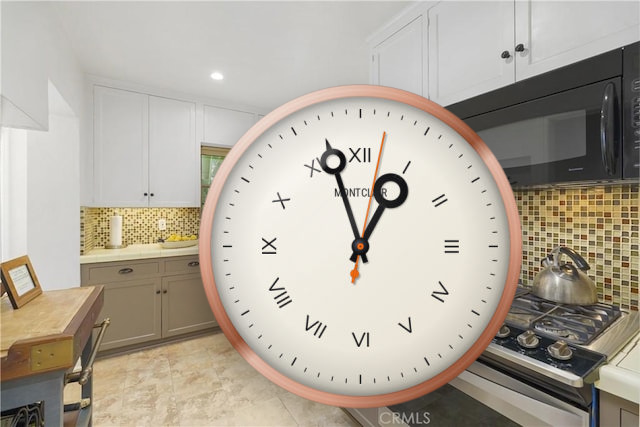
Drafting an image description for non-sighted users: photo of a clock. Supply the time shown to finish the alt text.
12:57:02
